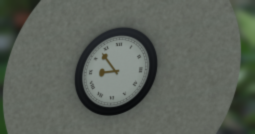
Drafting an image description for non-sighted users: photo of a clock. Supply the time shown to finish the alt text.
8:53
